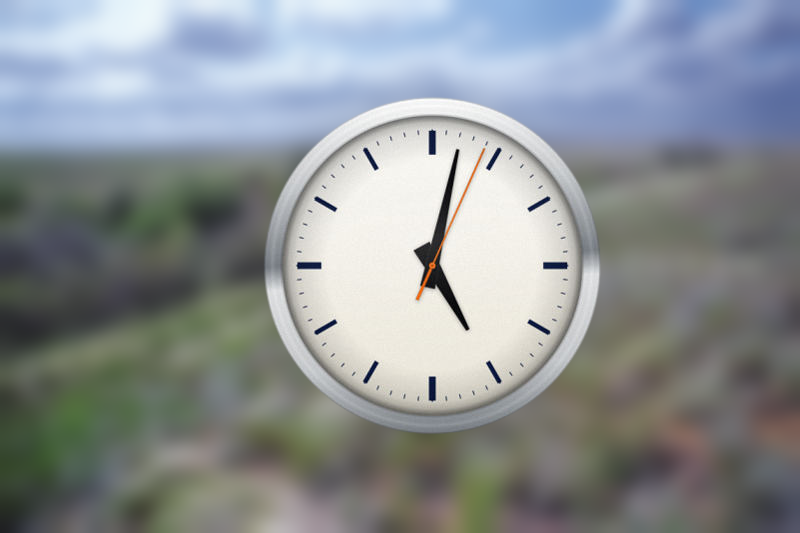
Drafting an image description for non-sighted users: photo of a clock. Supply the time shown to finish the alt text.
5:02:04
